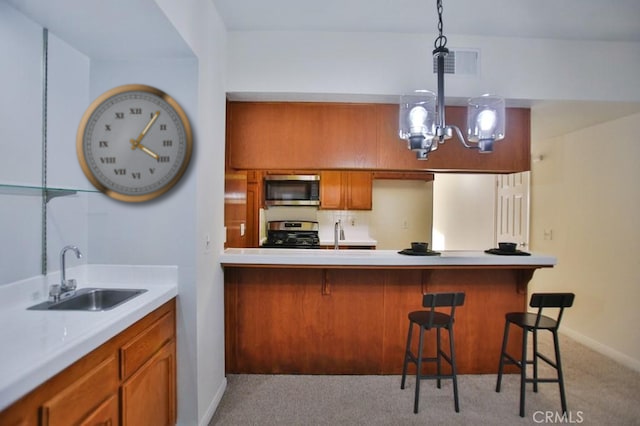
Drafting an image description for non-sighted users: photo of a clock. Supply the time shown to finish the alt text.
4:06
